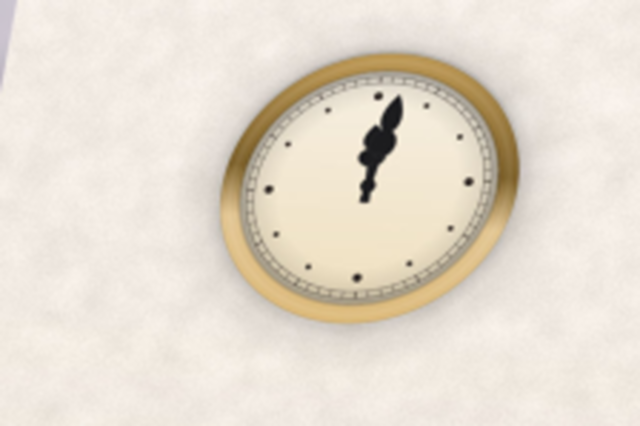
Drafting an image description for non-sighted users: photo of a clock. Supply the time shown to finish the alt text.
12:02
